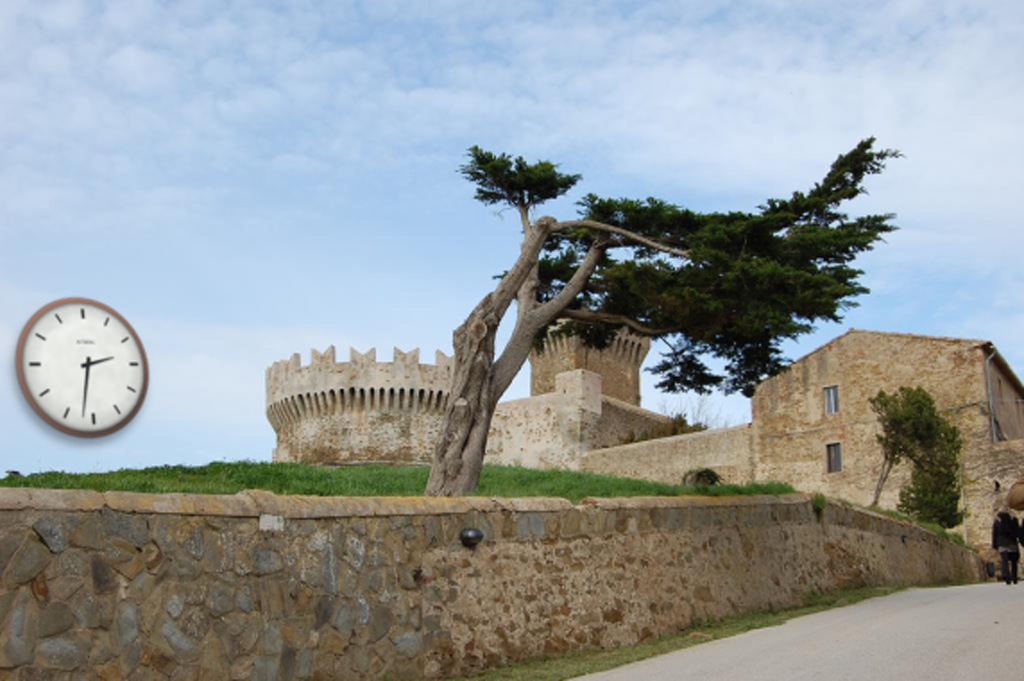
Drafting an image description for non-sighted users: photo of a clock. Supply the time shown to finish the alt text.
2:32
